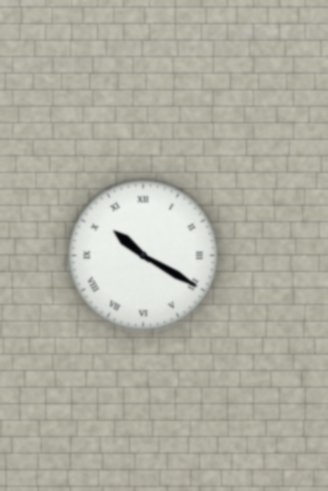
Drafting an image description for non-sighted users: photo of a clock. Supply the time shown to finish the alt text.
10:20
